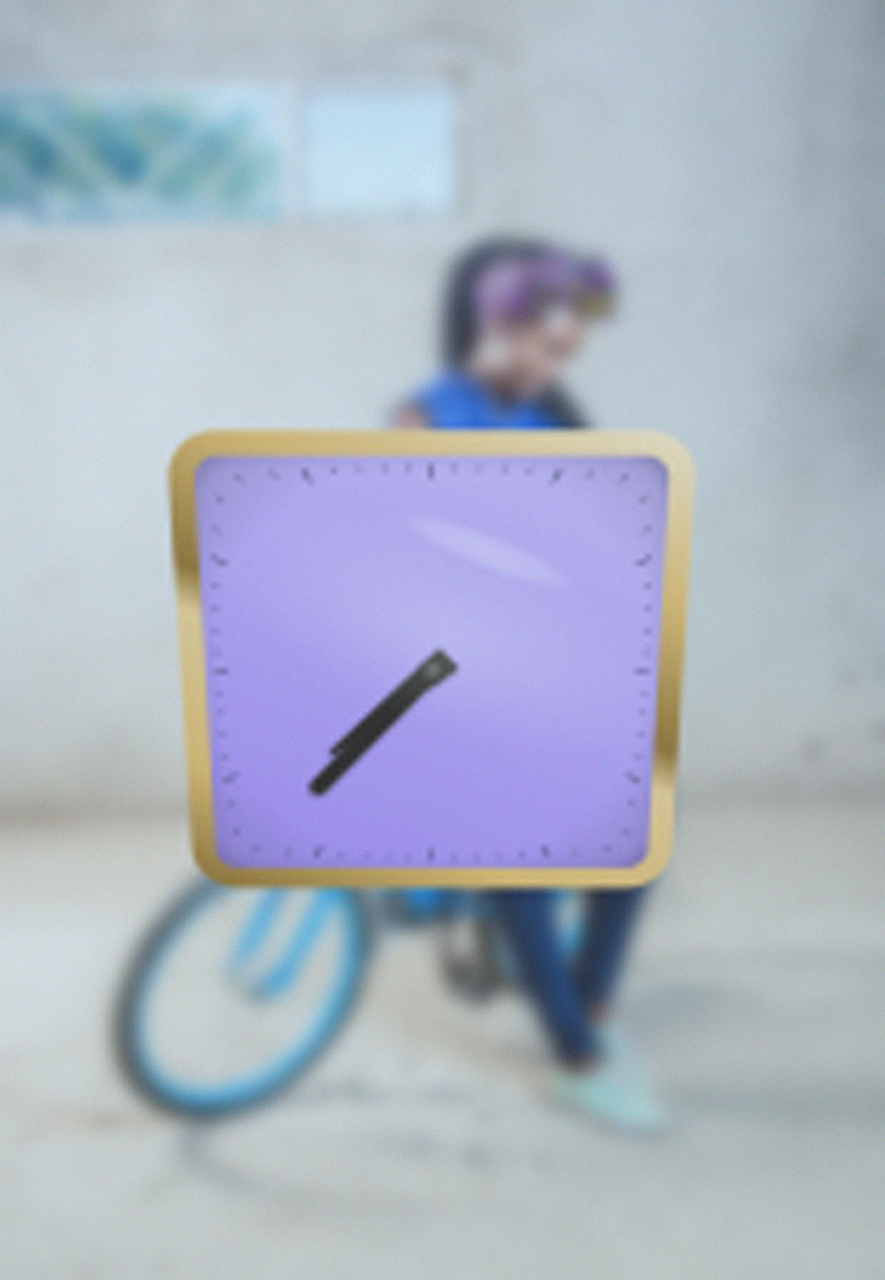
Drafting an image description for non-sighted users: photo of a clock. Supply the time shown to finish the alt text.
7:37
